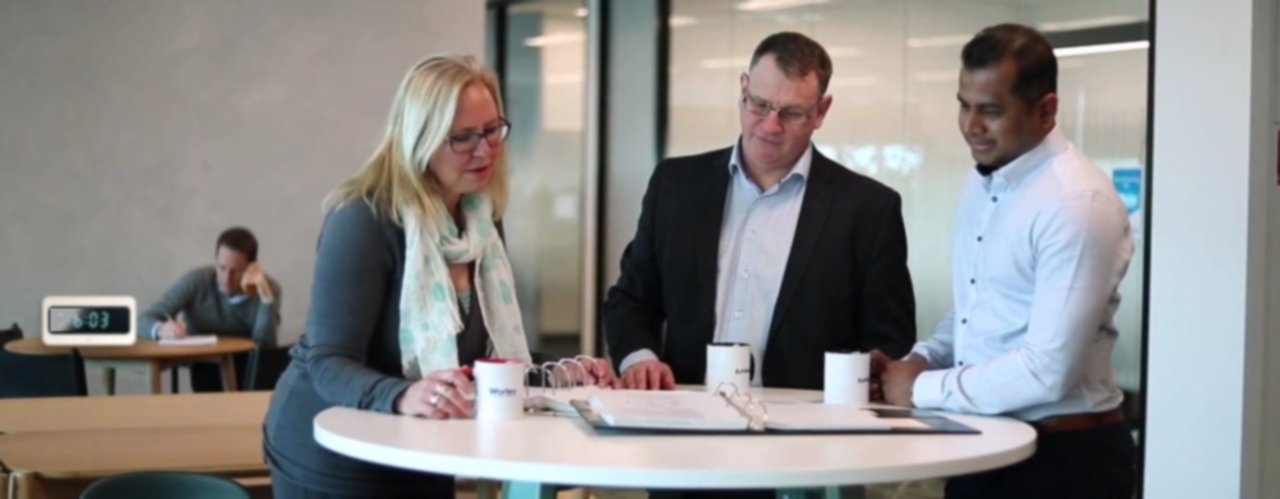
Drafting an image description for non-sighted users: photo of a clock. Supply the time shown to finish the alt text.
6:03
